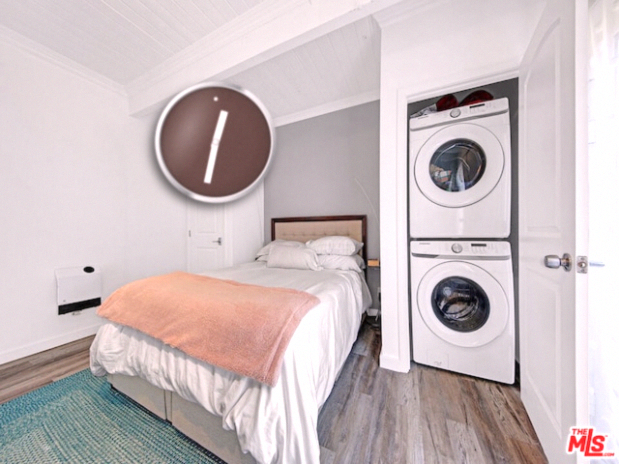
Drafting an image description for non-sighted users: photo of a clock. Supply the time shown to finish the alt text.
12:32
